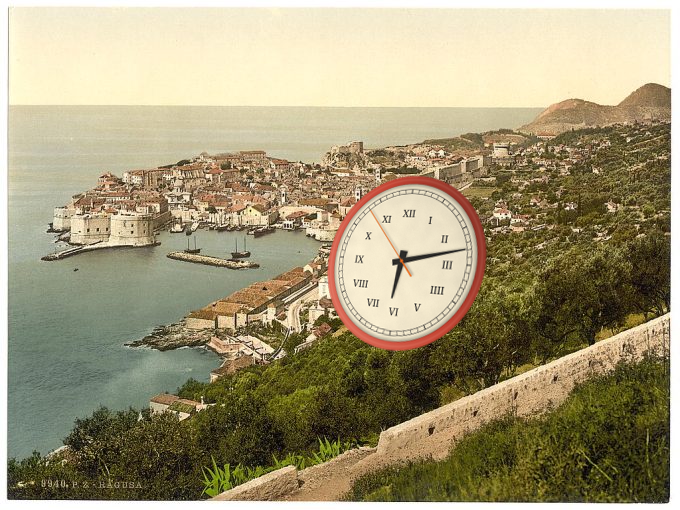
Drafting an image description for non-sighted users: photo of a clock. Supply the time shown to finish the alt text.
6:12:53
